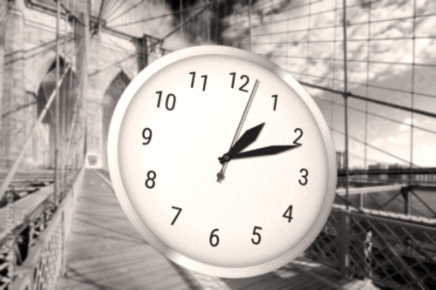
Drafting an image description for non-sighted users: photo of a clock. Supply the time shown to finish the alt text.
1:11:02
